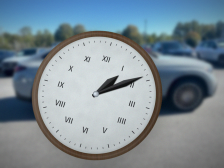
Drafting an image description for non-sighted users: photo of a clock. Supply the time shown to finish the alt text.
1:09
